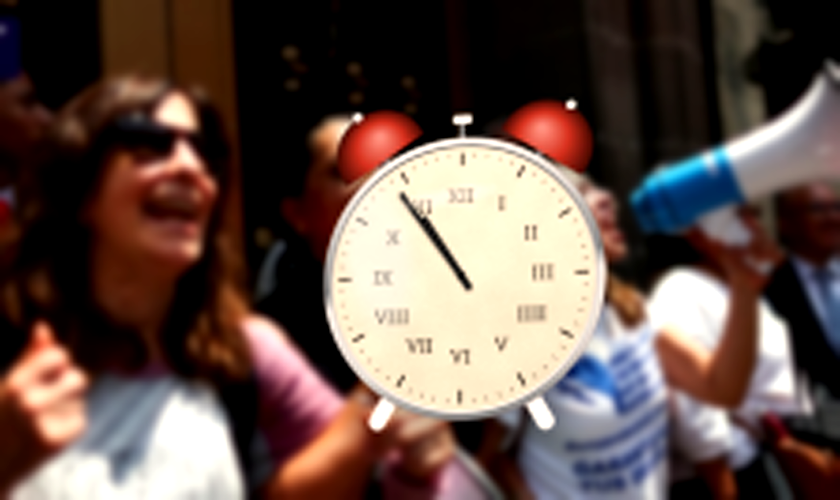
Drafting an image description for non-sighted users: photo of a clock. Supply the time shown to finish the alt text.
10:54
